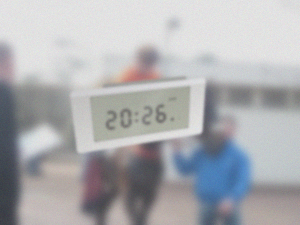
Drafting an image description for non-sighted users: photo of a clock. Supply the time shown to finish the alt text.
20:26
